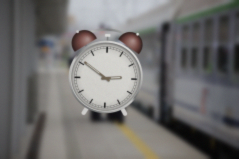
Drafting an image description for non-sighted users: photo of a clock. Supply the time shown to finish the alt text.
2:51
